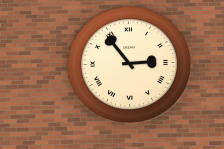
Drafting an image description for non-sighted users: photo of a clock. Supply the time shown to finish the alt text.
2:54
